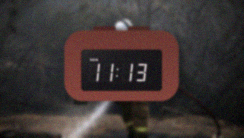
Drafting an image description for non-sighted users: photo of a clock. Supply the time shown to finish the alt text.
11:13
